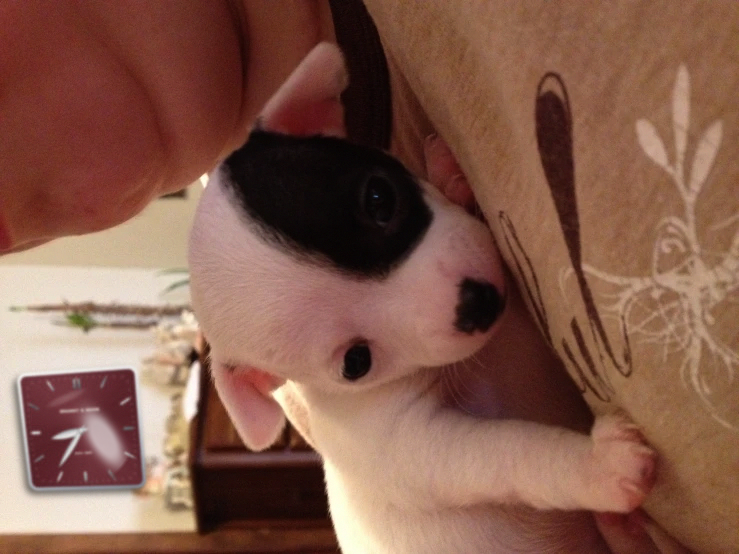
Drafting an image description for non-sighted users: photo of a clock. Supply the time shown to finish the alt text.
8:36
